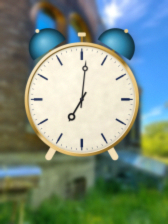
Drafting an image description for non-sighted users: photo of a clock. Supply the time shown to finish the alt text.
7:01
